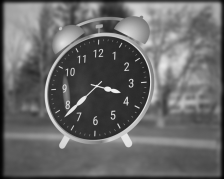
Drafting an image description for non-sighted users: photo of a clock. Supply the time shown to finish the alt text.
3:38
